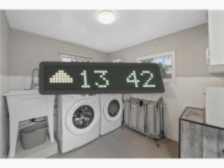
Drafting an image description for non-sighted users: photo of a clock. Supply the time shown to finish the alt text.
13:42
